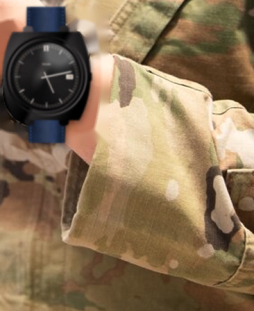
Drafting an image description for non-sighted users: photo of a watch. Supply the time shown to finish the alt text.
5:13
